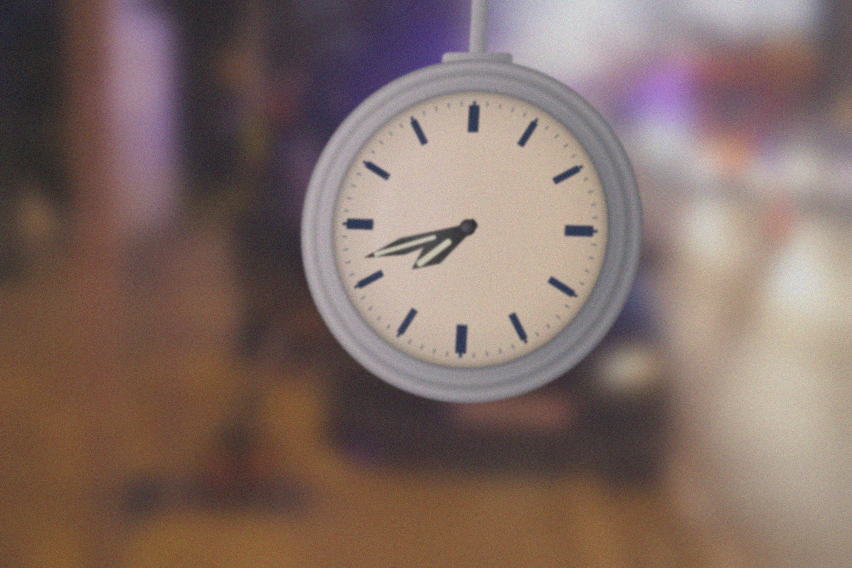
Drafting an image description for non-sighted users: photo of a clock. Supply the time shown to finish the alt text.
7:42
